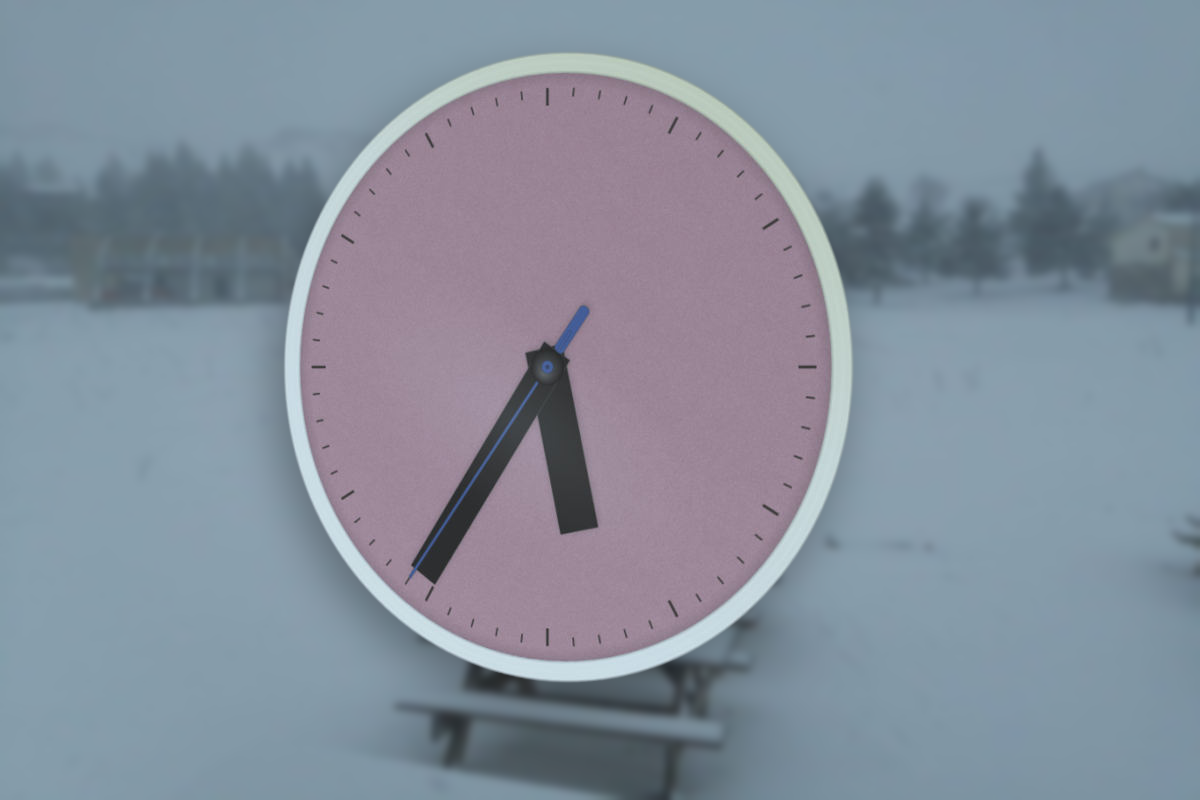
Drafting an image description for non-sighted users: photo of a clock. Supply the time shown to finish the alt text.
5:35:36
